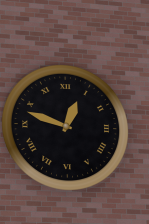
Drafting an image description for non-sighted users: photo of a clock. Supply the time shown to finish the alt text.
12:48
